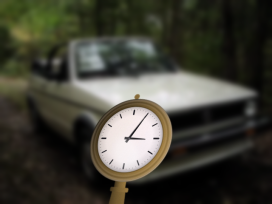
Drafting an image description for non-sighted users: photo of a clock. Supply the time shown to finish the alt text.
3:05
